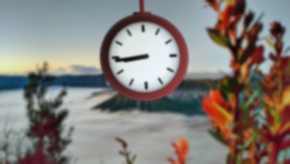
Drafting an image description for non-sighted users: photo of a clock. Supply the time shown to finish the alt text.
8:44
